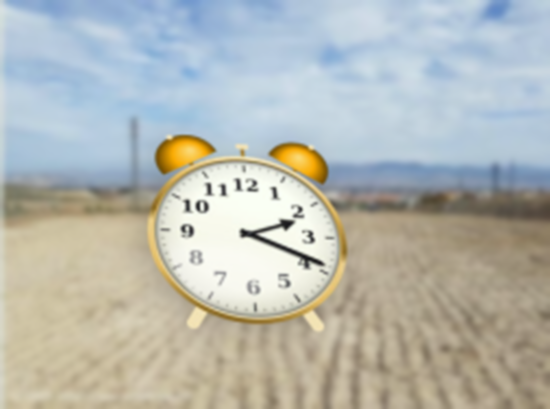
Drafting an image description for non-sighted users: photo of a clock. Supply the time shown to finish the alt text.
2:19
